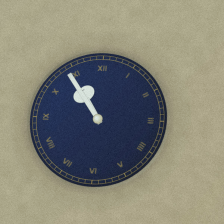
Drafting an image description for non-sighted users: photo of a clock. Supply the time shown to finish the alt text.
10:54
